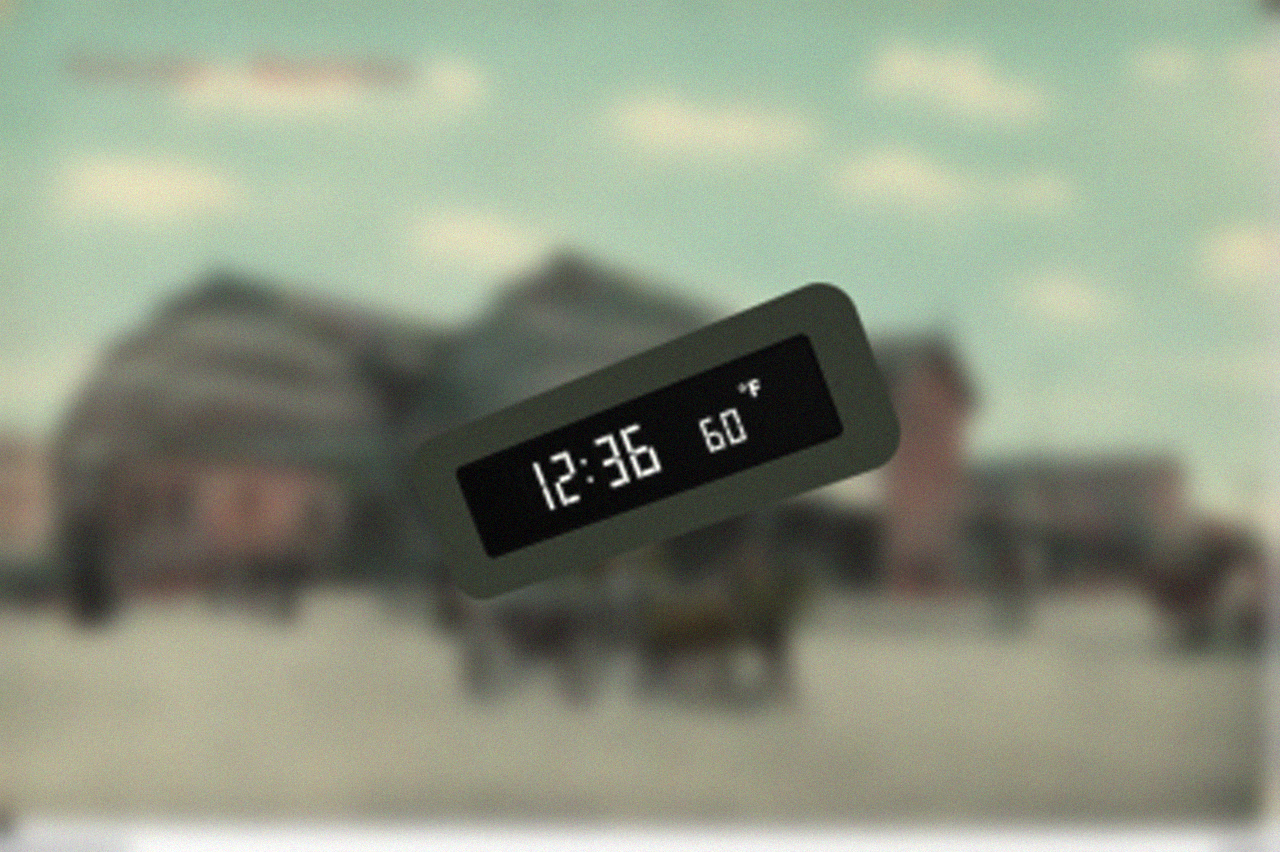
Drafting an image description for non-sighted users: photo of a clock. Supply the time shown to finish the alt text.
12:36
